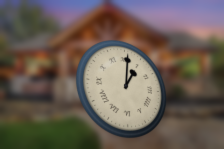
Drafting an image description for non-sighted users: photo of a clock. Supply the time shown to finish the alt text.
1:01
